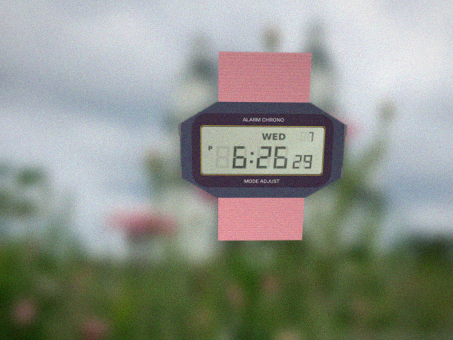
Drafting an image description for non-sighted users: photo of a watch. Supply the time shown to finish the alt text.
6:26:29
